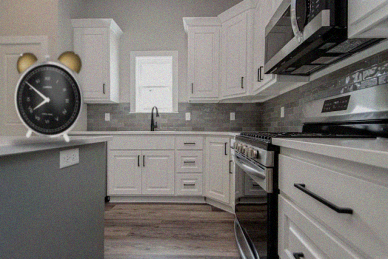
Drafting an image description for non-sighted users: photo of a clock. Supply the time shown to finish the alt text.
7:51
